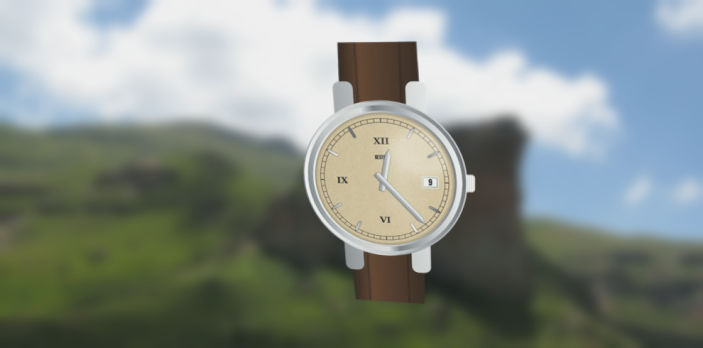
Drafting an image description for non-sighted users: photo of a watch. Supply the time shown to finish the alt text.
12:23
